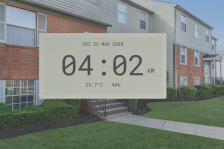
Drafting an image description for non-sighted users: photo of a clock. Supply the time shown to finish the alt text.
4:02
